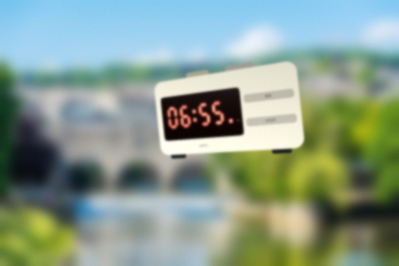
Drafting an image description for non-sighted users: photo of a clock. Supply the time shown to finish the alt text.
6:55
